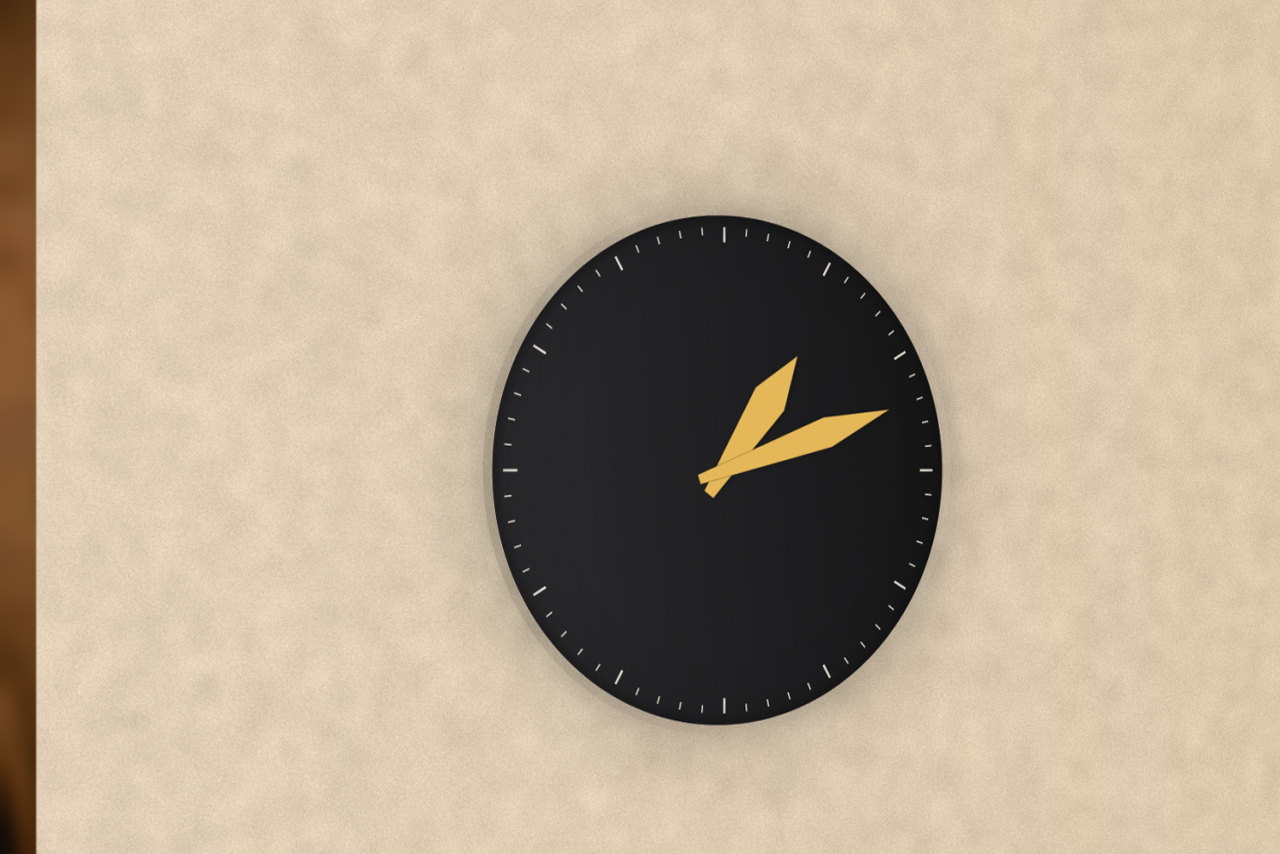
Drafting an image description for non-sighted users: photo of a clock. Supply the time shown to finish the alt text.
1:12
